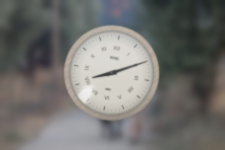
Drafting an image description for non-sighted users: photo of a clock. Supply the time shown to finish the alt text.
8:10
